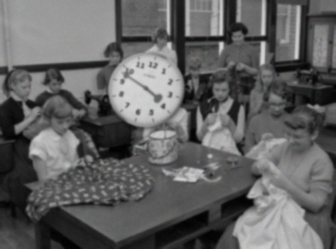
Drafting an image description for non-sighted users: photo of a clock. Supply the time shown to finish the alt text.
3:48
